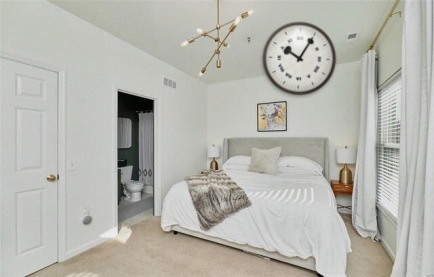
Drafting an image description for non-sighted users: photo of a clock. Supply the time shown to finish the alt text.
10:05
